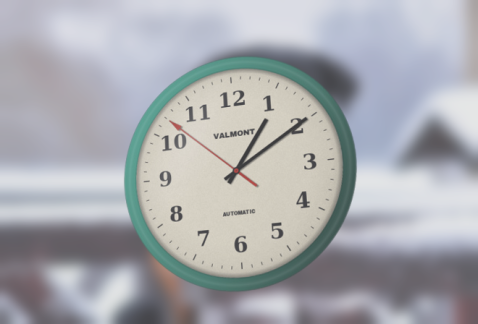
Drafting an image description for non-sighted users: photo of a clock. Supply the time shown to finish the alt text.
1:09:52
